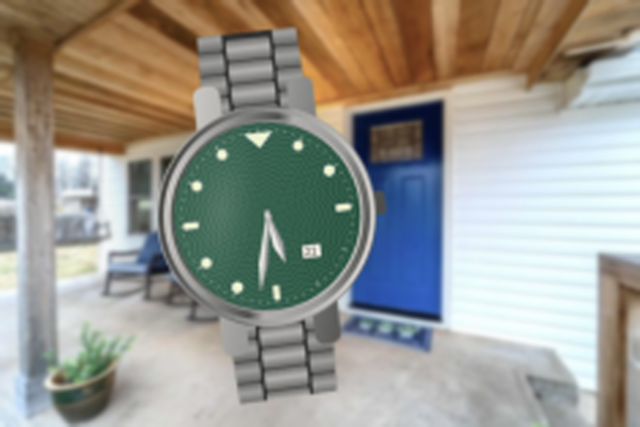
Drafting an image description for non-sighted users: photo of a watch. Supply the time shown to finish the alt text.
5:32
